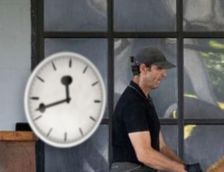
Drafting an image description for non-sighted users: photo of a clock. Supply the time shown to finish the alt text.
11:42
